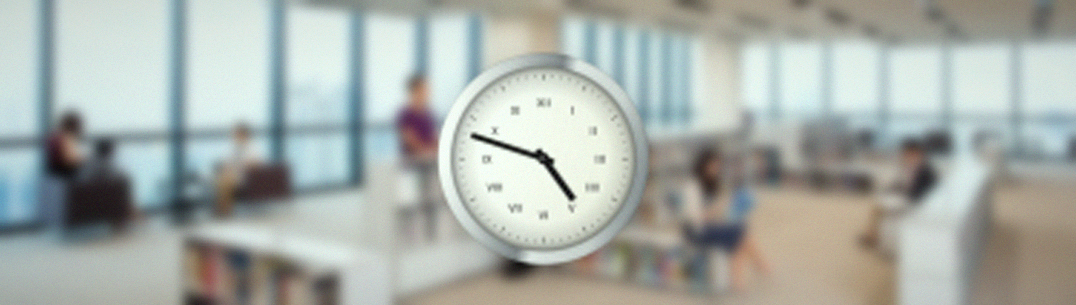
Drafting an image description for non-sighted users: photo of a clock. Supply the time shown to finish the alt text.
4:48
